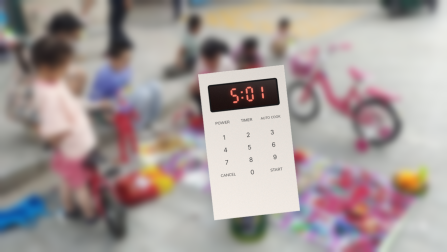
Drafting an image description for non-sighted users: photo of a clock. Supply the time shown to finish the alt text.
5:01
